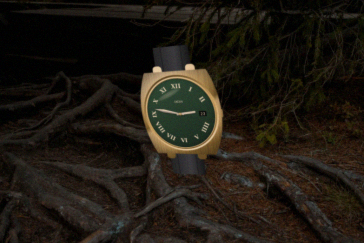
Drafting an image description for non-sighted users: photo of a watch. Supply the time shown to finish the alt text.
2:47
